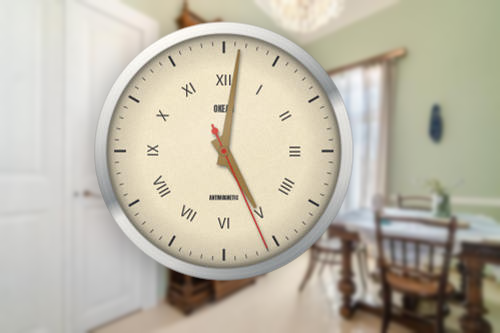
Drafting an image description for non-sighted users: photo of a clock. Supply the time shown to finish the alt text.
5:01:26
